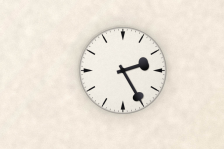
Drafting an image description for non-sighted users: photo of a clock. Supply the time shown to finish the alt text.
2:25
